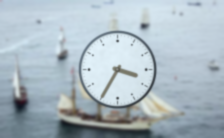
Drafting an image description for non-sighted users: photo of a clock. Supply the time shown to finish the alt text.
3:35
